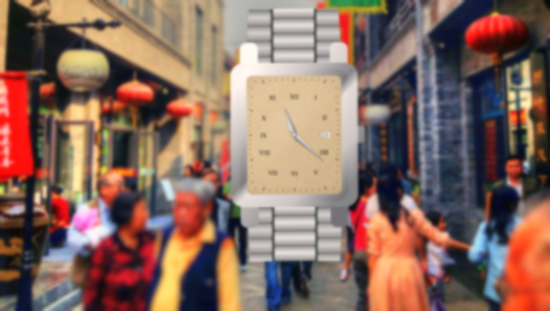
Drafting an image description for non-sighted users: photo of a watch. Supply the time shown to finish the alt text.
11:22
